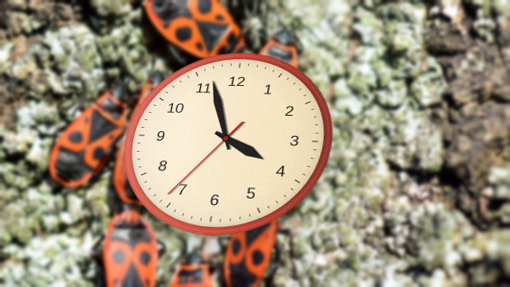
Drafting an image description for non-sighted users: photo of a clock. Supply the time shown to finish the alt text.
3:56:36
